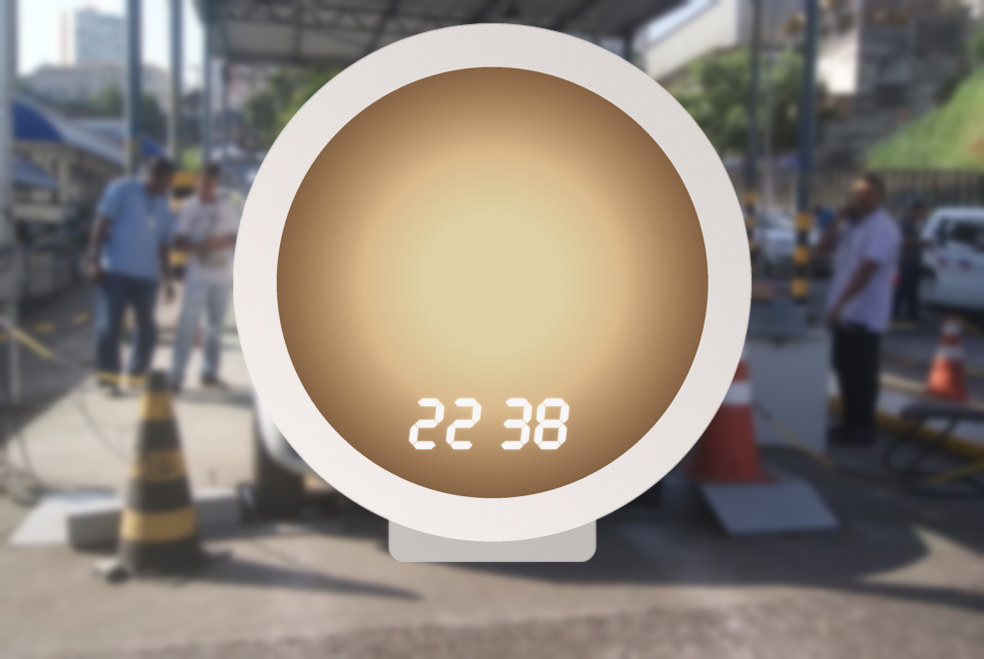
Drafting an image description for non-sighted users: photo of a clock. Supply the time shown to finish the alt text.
22:38
